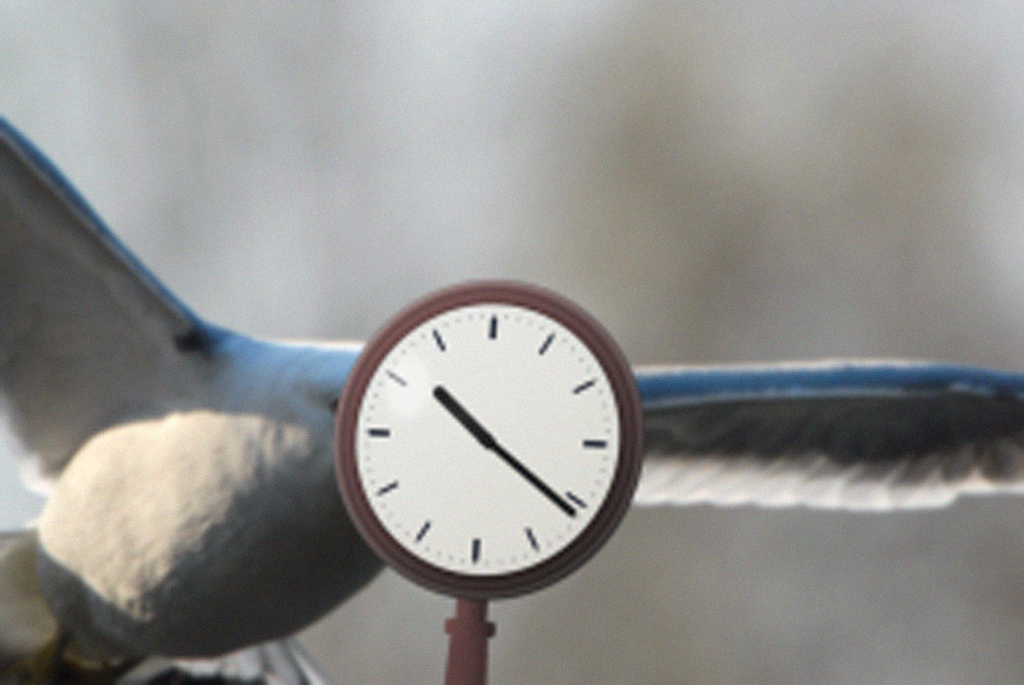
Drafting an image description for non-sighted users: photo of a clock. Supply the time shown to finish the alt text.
10:21
